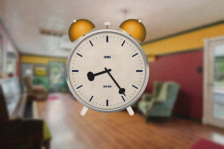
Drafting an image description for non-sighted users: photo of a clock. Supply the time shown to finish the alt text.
8:24
